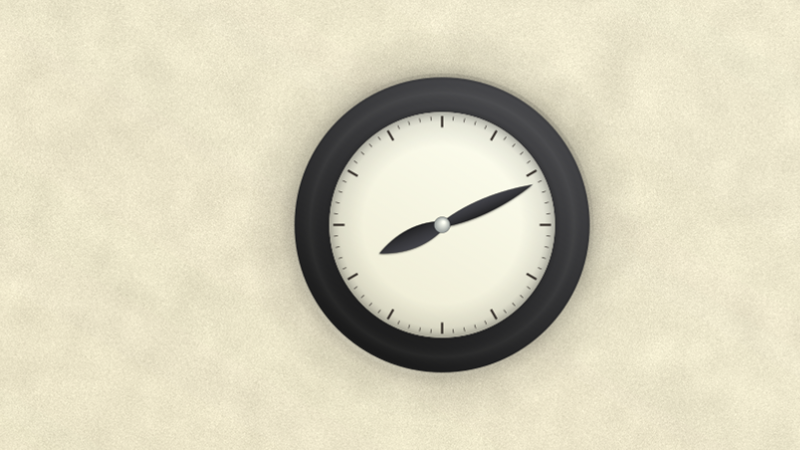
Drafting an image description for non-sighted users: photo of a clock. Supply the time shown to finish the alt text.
8:11
